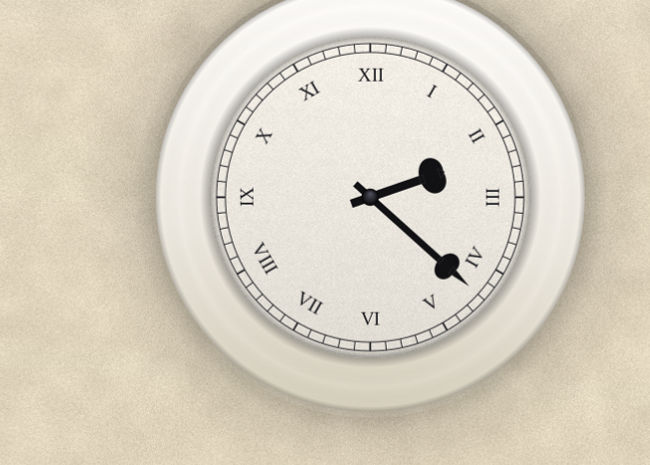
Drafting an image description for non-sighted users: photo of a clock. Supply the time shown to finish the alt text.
2:22
